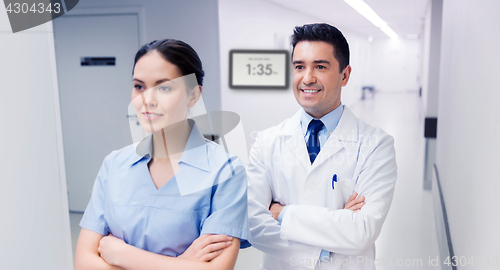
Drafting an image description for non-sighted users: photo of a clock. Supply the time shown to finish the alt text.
1:35
